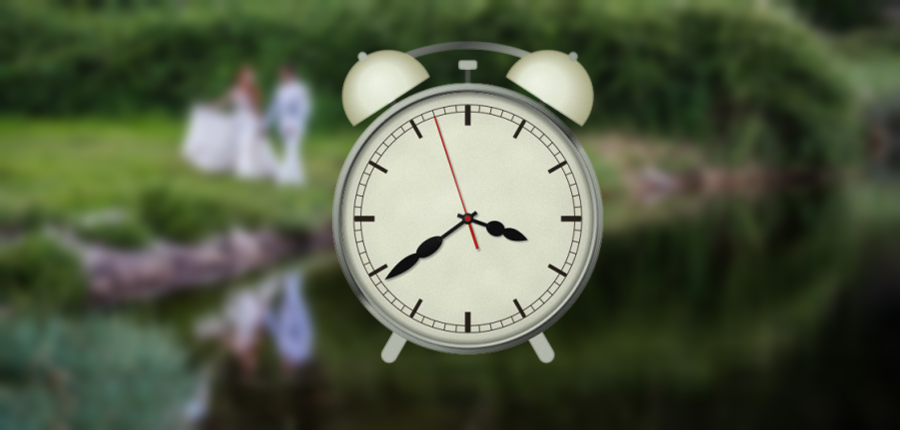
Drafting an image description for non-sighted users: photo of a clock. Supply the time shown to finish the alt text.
3:38:57
